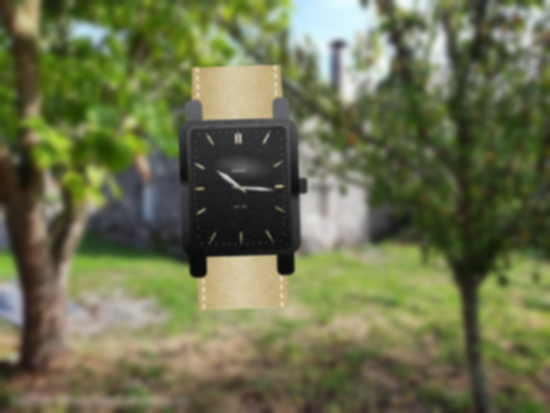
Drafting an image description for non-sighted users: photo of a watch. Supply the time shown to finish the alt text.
10:16
